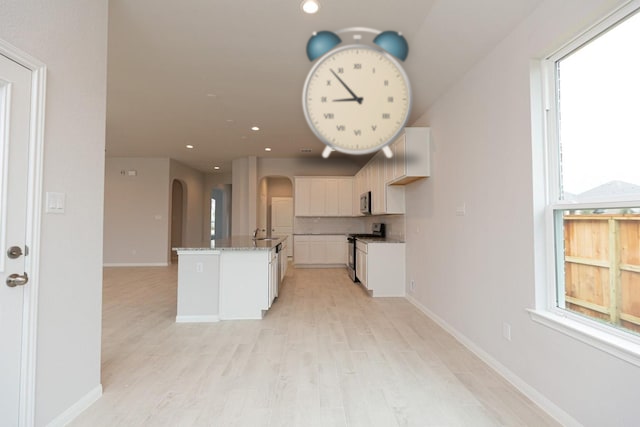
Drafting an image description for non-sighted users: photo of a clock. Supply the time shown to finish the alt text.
8:53
